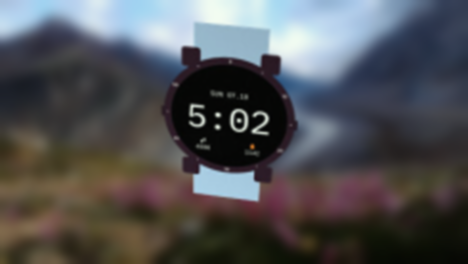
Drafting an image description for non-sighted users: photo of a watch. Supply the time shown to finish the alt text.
5:02
